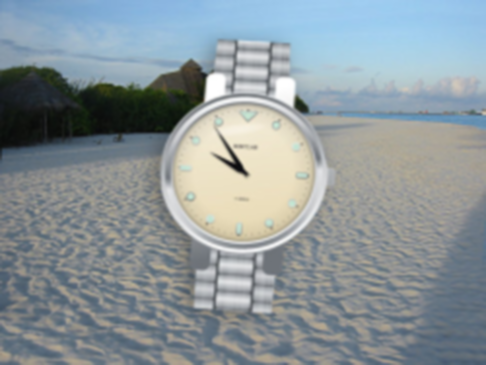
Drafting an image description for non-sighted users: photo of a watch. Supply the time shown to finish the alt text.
9:54
